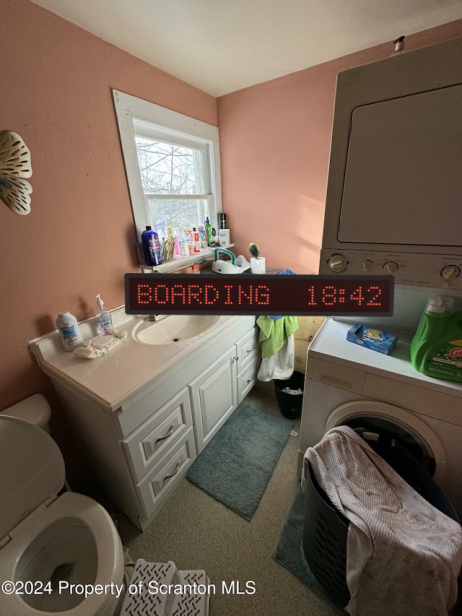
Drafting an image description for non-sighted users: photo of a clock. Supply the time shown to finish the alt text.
18:42
